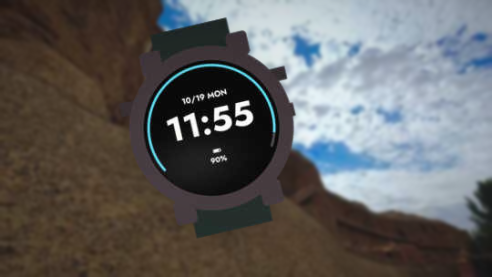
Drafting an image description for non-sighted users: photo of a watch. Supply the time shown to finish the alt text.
11:55
